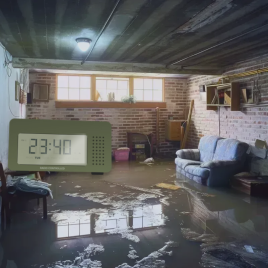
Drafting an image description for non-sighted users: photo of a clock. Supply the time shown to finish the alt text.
23:40
